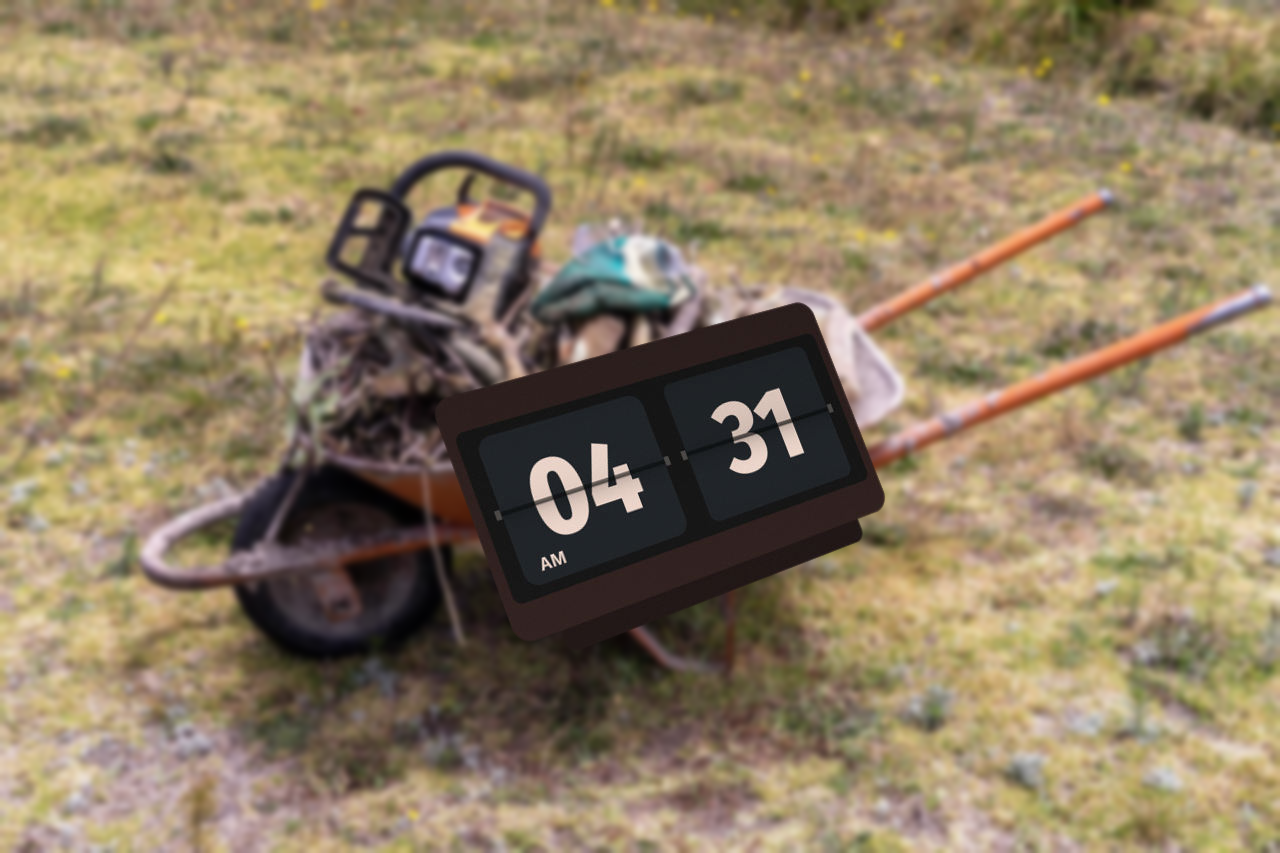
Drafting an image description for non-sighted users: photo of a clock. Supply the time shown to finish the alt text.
4:31
